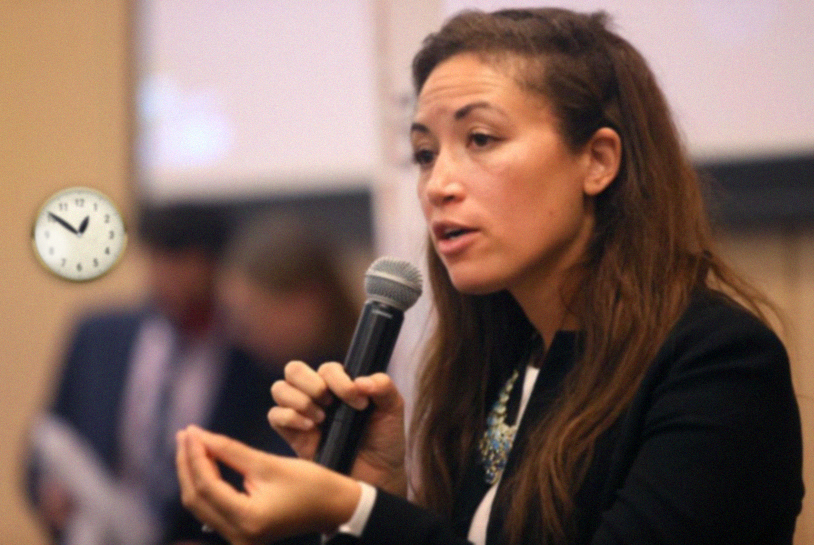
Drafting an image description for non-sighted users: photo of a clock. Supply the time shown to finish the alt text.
12:51
